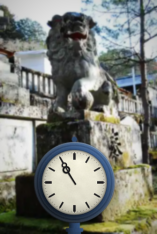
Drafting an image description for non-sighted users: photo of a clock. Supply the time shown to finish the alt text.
10:55
